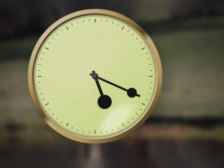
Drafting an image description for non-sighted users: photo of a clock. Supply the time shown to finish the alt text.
5:19
